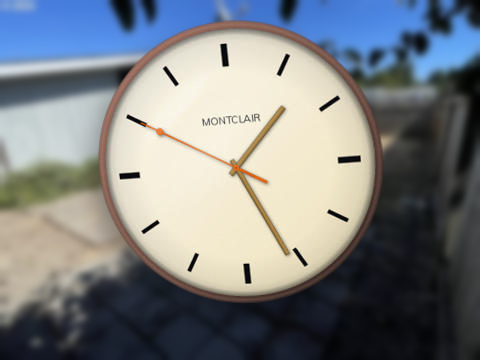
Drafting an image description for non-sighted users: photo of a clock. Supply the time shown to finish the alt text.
1:25:50
